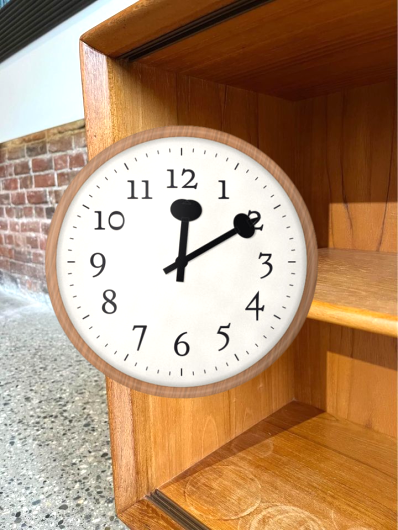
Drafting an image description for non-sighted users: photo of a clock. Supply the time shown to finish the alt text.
12:10
